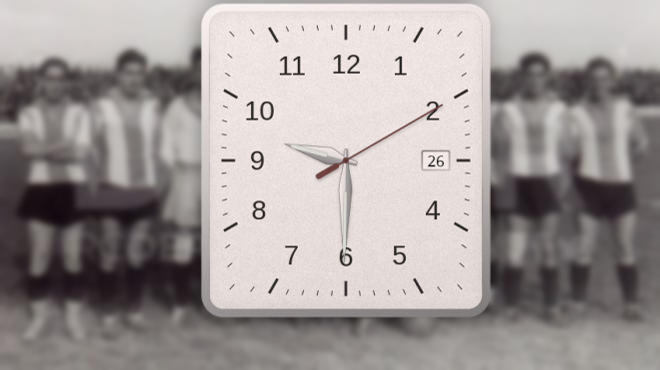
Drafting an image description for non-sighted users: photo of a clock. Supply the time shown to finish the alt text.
9:30:10
